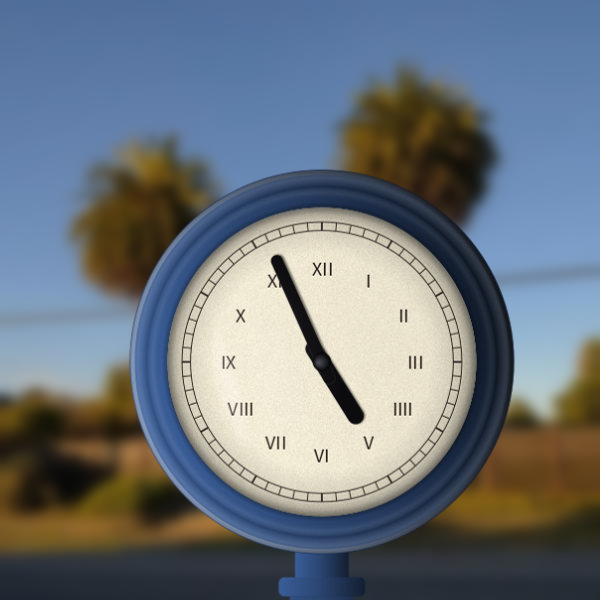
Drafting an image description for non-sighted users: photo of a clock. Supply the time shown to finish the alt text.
4:56
